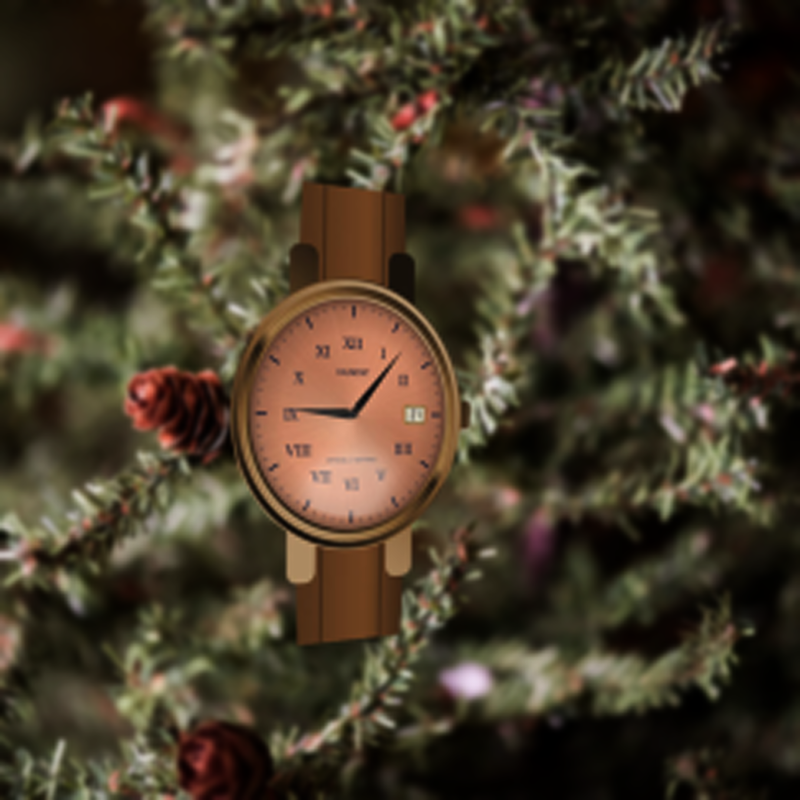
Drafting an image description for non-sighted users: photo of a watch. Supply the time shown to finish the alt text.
9:07
